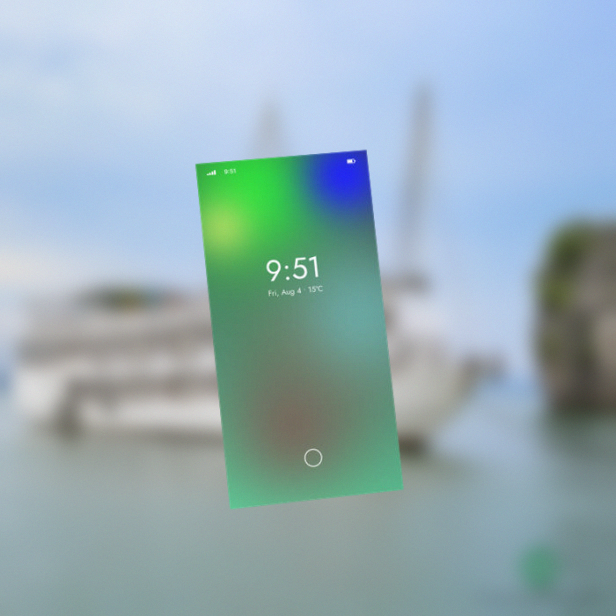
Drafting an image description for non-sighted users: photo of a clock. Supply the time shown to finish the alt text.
9:51
